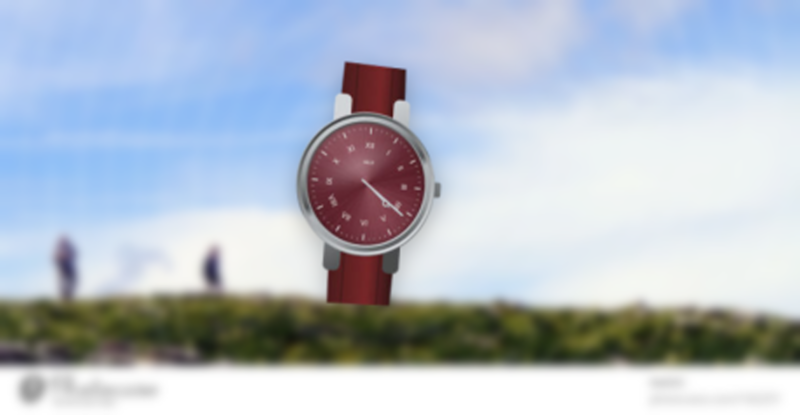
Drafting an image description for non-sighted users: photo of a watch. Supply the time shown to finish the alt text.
4:21
